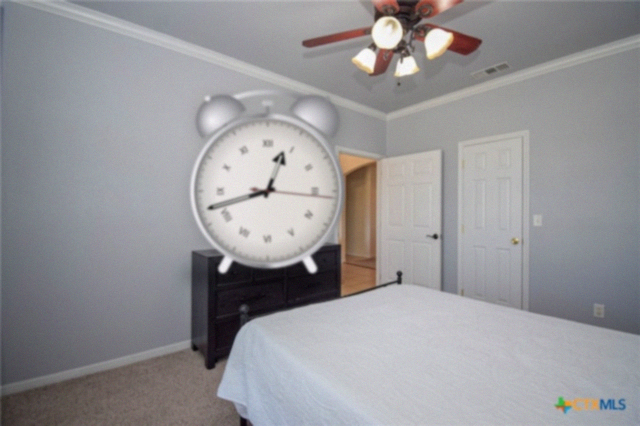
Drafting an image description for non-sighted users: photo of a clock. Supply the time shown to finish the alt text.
12:42:16
